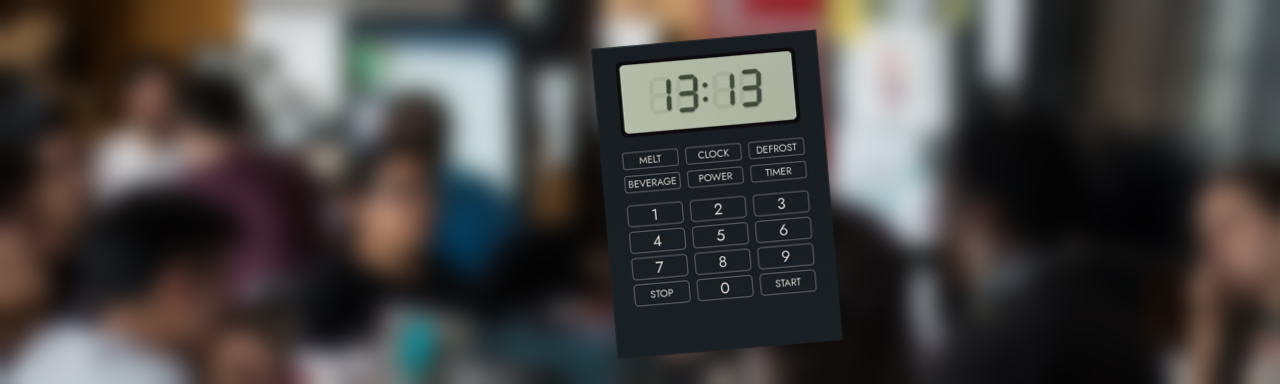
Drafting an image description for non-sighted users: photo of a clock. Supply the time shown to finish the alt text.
13:13
